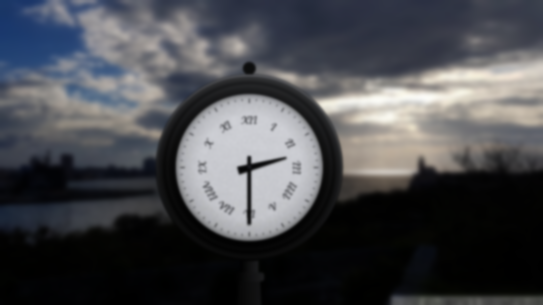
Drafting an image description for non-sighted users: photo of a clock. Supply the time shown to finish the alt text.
2:30
